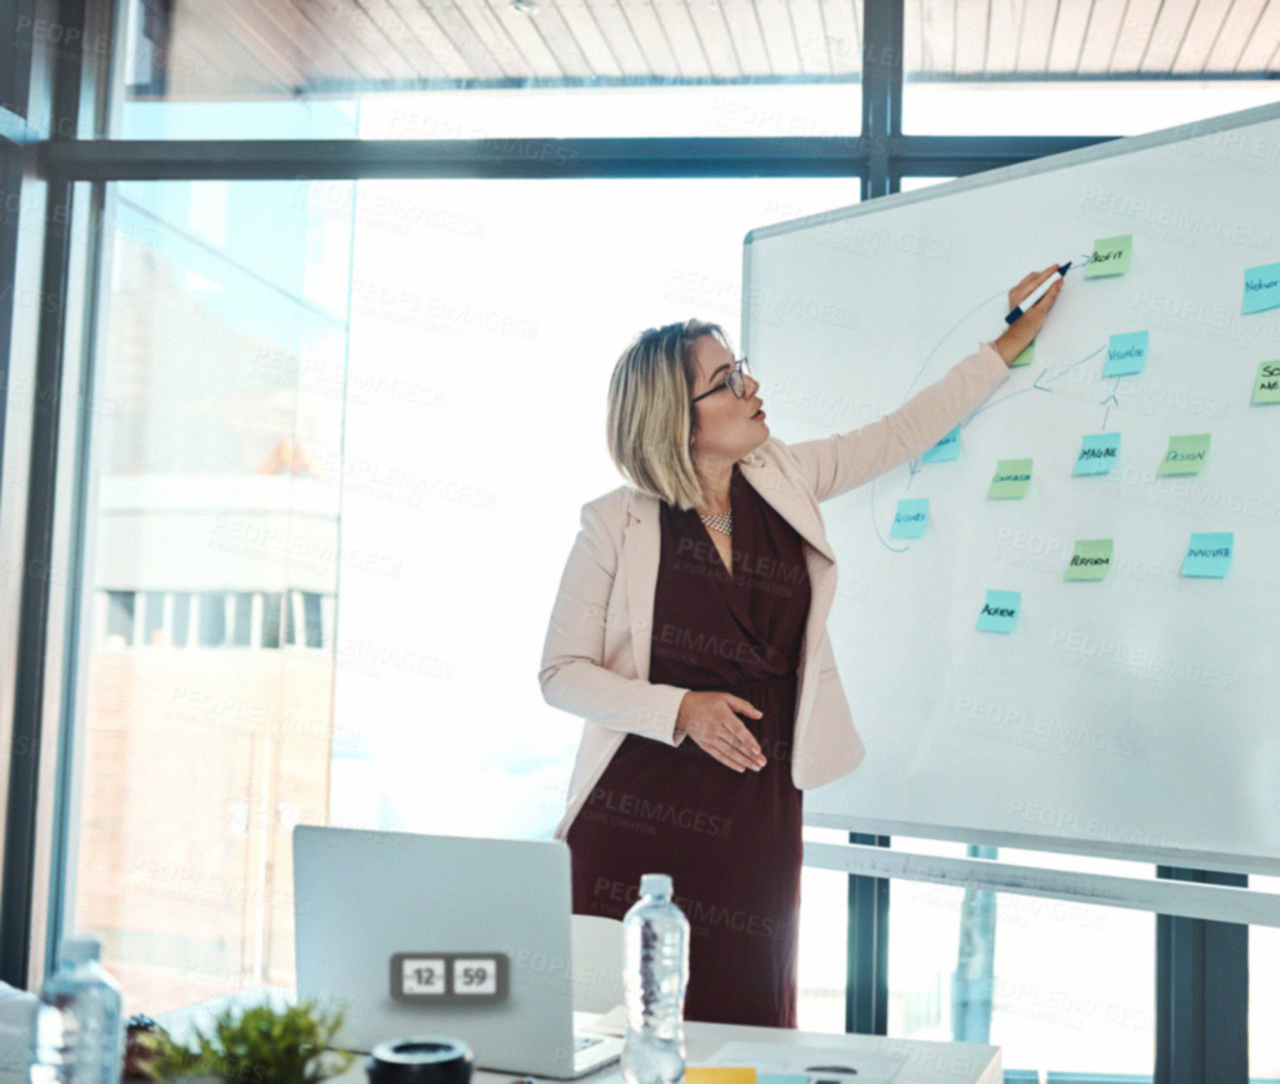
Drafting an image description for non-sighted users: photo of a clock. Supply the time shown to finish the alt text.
12:59
